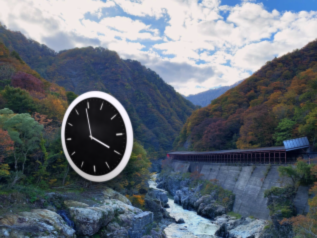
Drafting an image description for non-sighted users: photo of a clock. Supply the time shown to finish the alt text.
3:59
